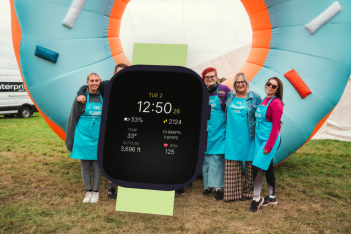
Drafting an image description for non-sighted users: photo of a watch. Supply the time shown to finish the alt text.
12:50
